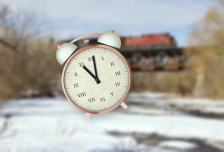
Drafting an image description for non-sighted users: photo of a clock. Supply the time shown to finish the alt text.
11:01
